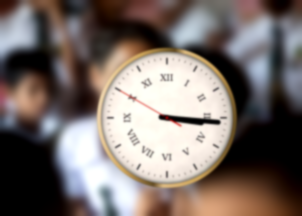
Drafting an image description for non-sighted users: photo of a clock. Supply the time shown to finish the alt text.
3:15:50
